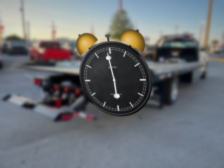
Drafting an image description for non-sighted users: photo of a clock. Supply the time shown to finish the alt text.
5:59
